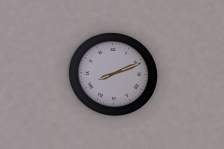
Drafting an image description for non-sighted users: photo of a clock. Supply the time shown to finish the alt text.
8:11
